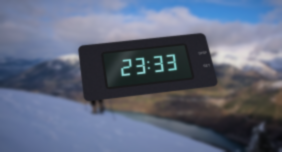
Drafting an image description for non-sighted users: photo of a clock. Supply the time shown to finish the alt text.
23:33
